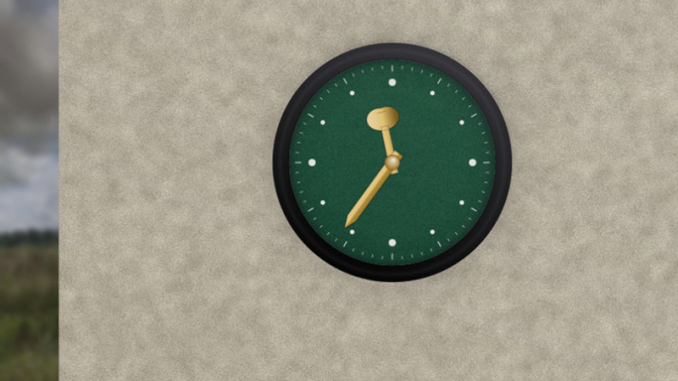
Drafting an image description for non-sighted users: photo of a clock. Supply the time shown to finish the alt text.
11:36
